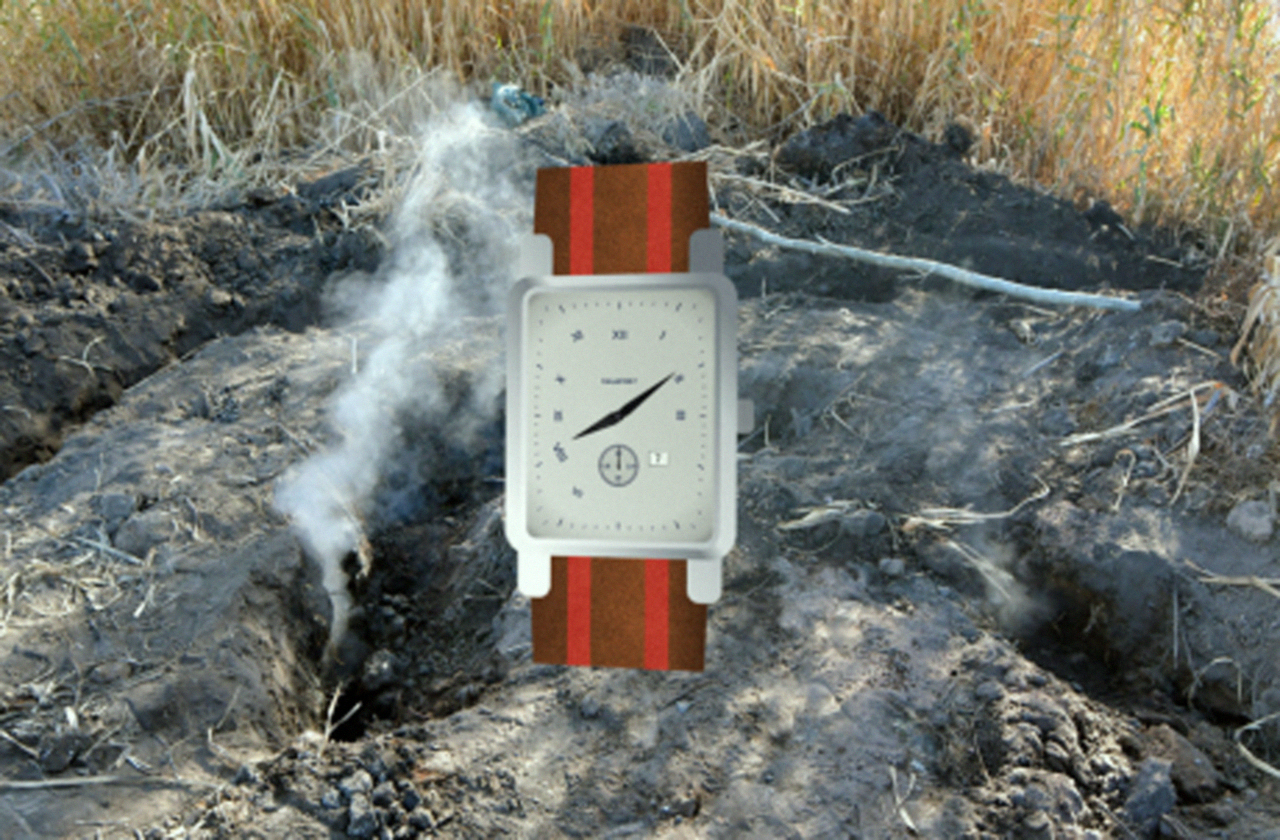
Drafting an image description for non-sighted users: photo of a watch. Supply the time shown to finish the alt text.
8:09
